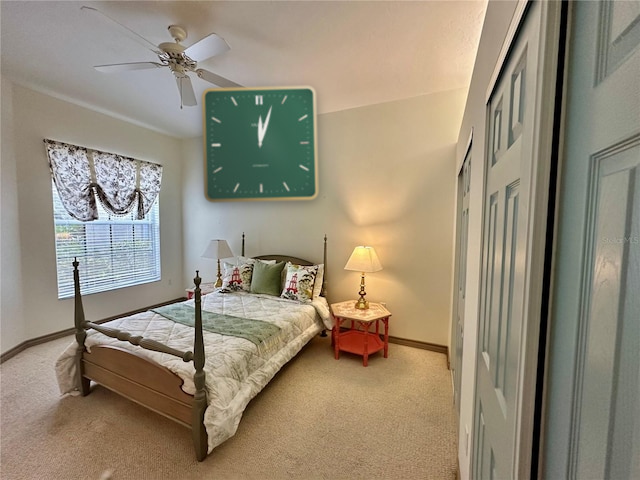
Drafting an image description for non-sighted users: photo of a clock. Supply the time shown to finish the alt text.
12:03
